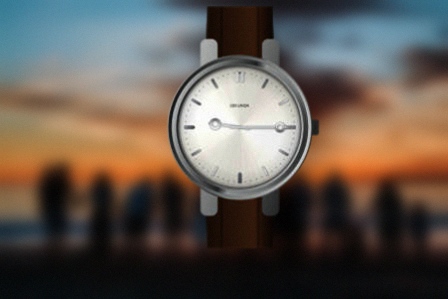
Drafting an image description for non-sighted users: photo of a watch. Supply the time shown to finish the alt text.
9:15
